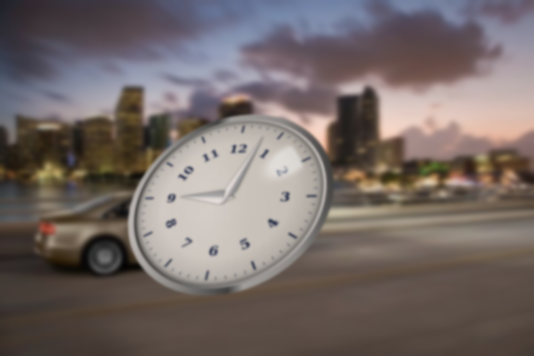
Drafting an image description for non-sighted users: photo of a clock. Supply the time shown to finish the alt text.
9:03
